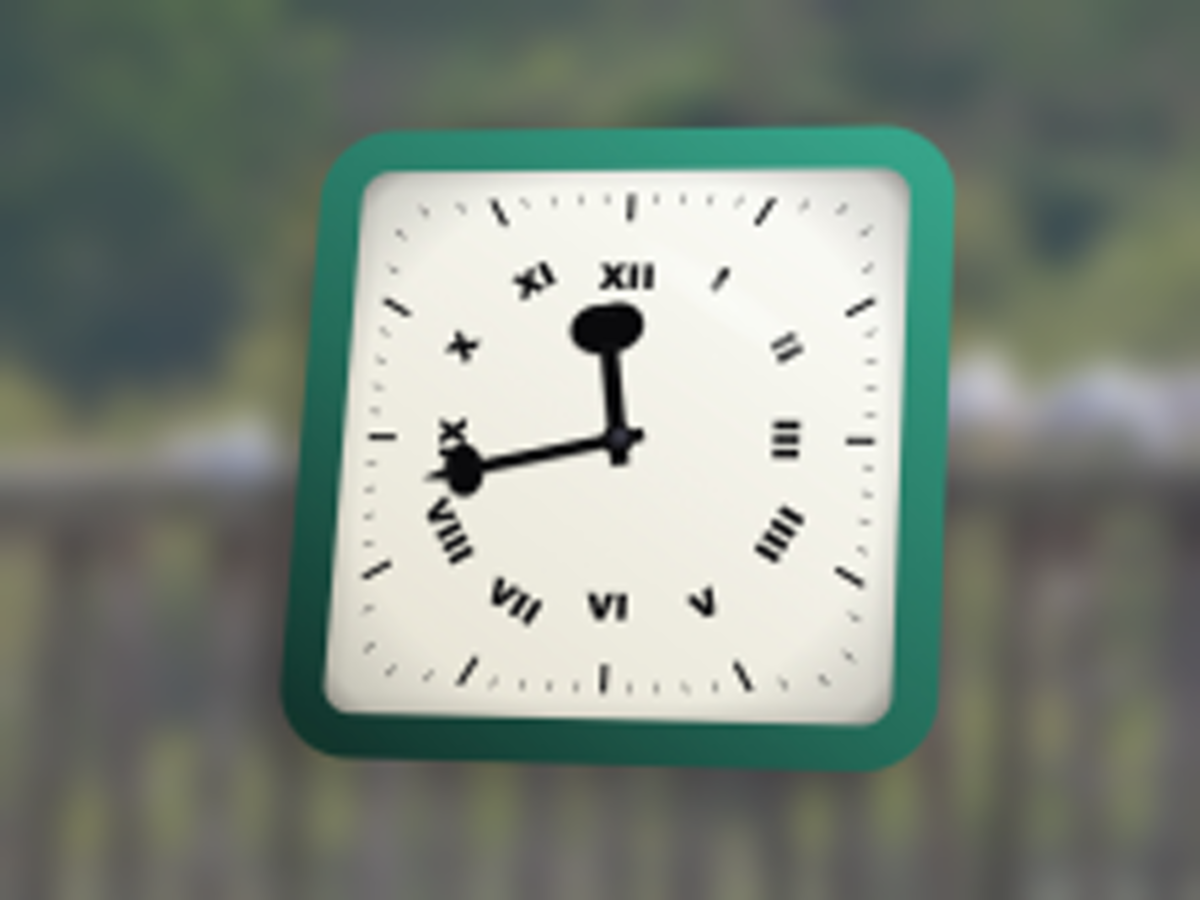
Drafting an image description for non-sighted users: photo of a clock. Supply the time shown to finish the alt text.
11:43
